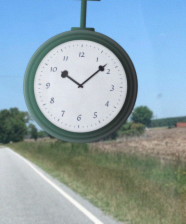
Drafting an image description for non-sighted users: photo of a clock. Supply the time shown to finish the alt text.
10:08
